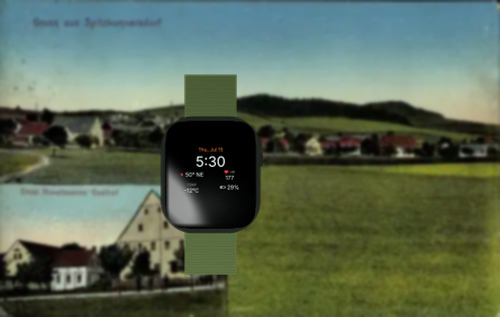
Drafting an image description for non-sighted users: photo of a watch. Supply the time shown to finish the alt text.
5:30
